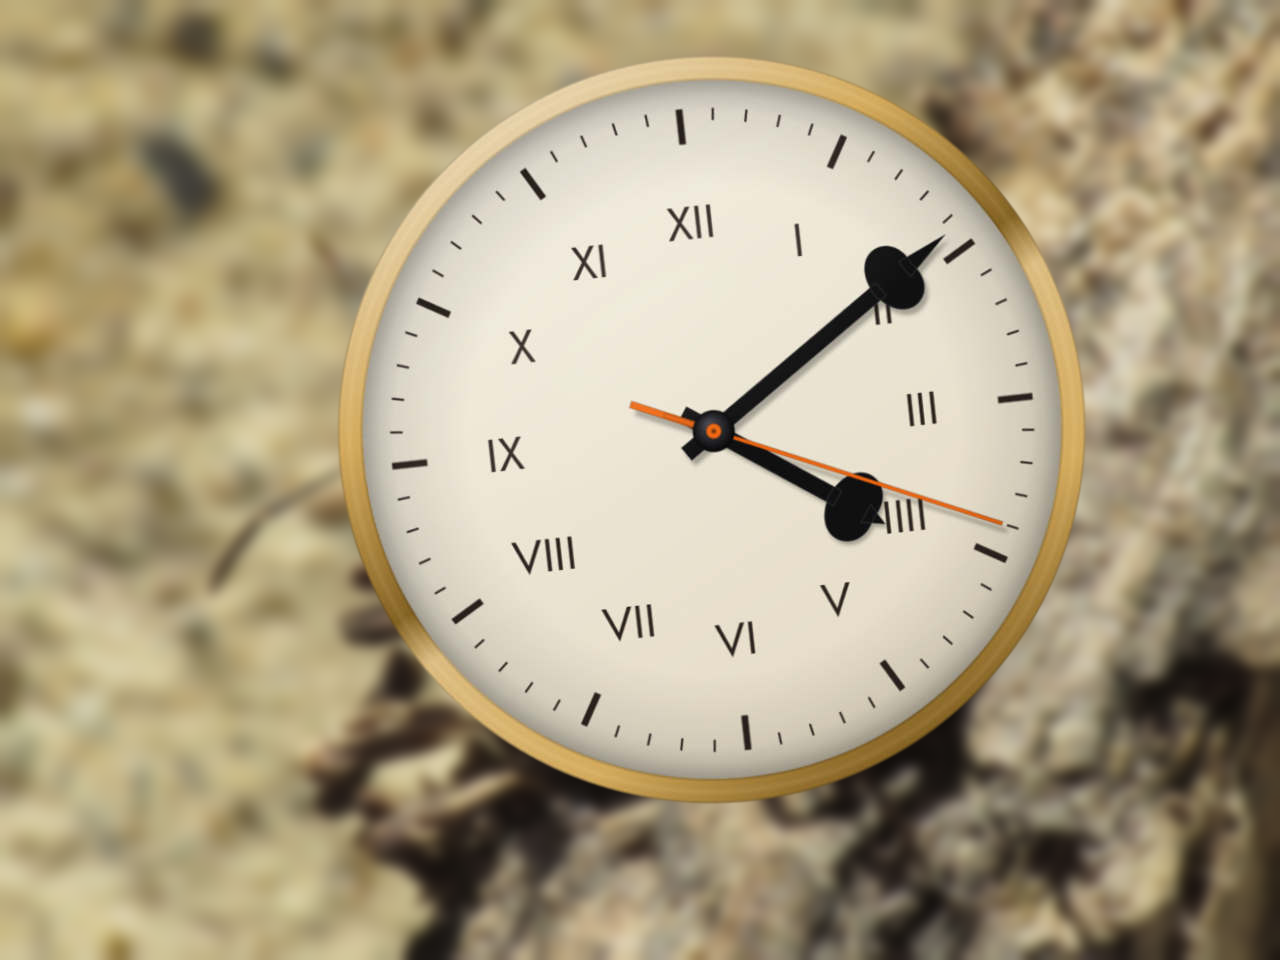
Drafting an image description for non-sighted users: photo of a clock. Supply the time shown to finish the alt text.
4:09:19
